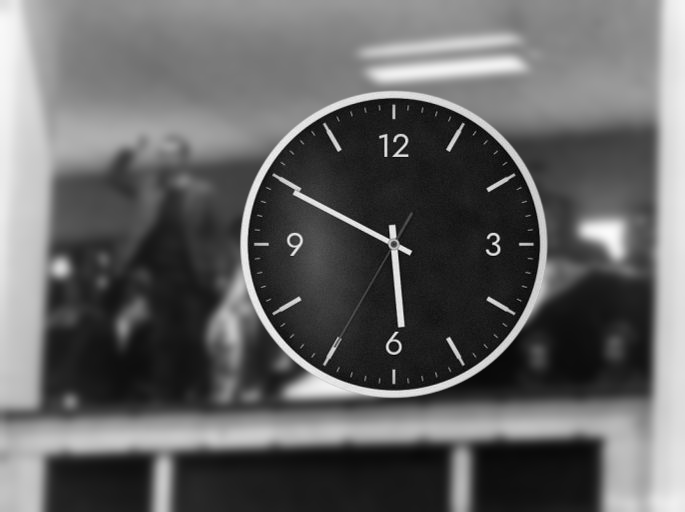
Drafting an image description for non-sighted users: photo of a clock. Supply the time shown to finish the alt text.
5:49:35
